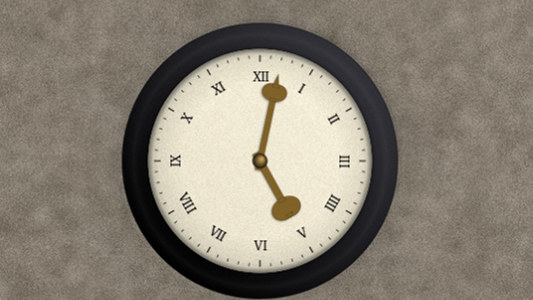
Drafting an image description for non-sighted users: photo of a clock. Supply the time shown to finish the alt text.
5:02
